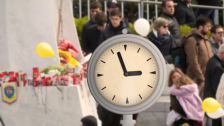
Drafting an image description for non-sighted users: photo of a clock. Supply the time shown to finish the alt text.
2:57
